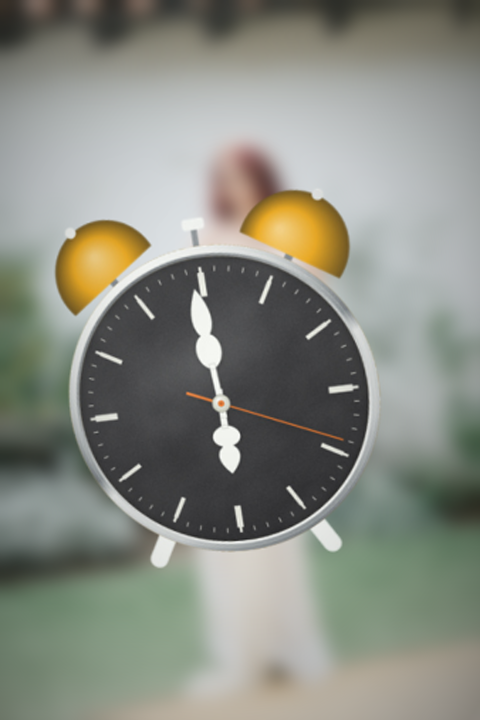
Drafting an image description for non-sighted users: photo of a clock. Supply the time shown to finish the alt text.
5:59:19
